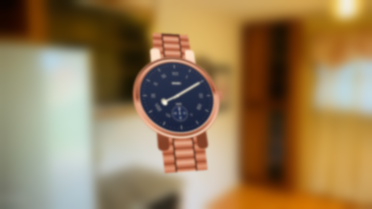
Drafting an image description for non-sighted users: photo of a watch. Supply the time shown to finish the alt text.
8:10
